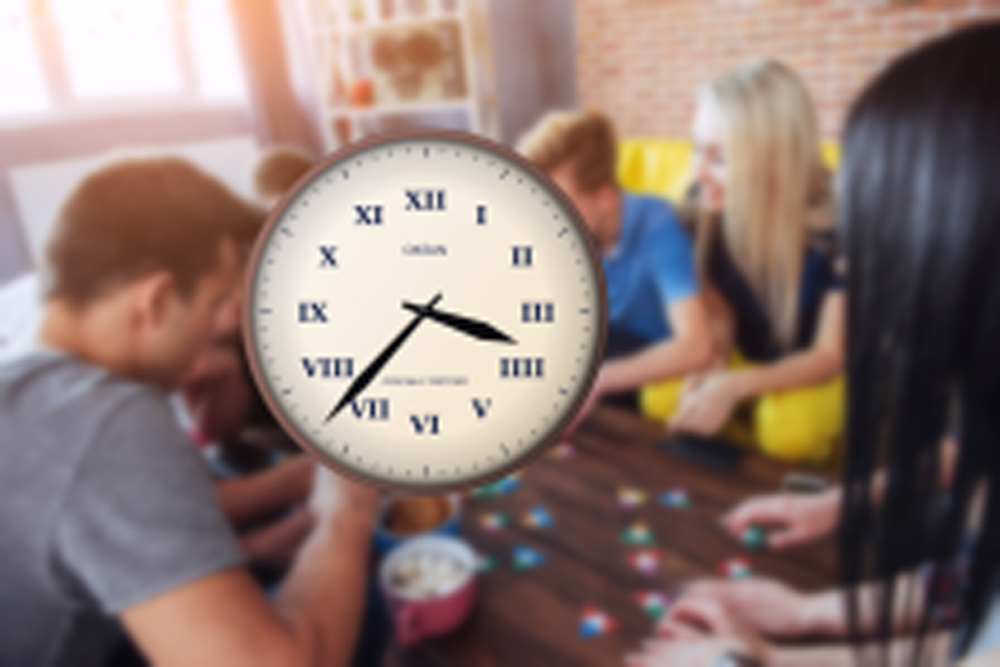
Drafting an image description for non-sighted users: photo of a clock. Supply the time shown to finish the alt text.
3:37
